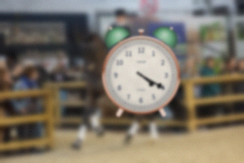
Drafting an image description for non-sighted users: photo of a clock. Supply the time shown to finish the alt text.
4:20
